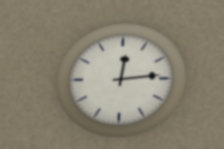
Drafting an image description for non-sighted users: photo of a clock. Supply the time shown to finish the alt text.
12:14
